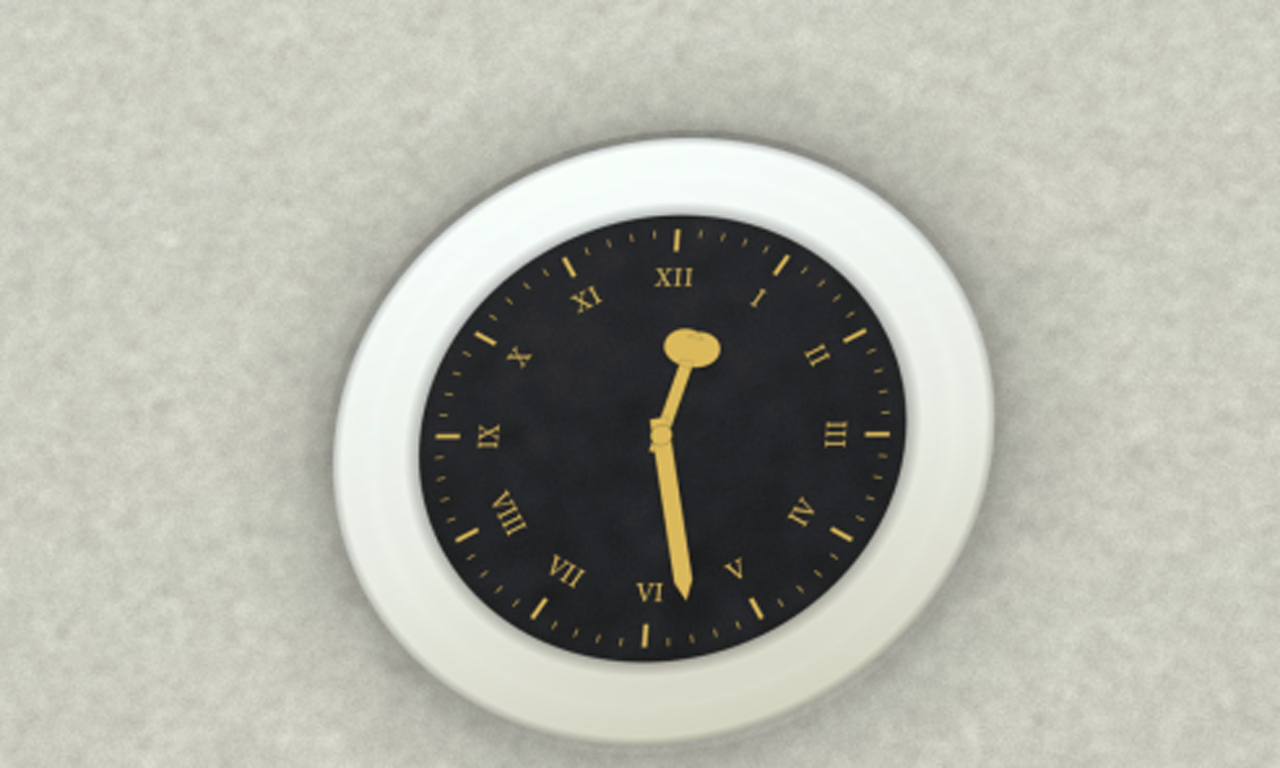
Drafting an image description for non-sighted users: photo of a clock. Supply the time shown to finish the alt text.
12:28
